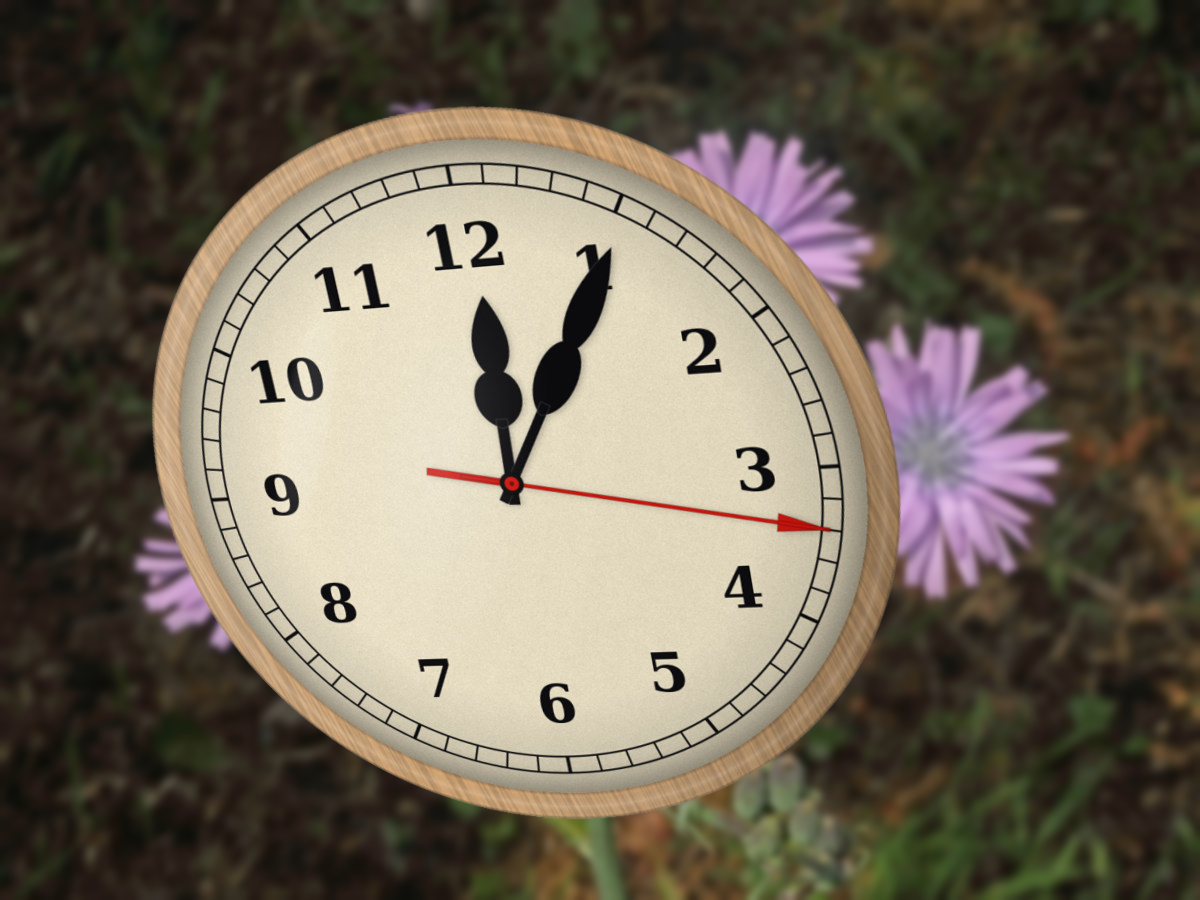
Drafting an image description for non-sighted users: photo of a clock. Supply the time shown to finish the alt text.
12:05:17
